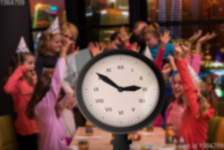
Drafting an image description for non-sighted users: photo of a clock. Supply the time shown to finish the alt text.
2:51
